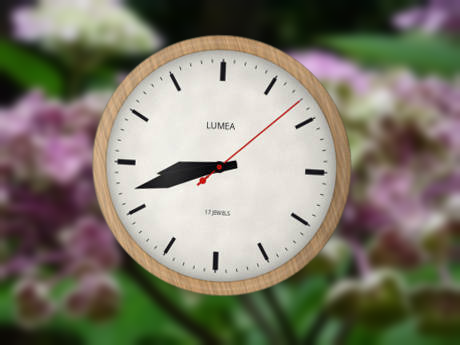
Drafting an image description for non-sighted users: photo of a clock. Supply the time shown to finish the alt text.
8:42:08
